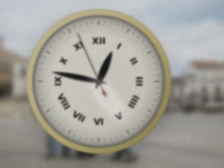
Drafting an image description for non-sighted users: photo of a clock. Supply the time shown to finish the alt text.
12:46:56
